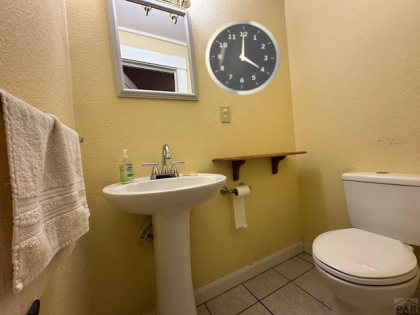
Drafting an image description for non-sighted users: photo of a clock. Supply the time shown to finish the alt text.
4:00
